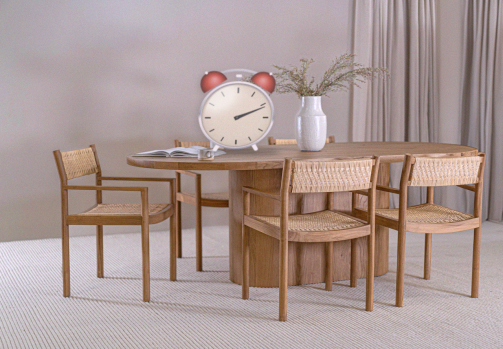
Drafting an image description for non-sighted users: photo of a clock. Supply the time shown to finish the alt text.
2:11
